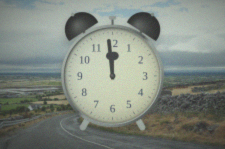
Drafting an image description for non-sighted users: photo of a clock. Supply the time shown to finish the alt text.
11:59
